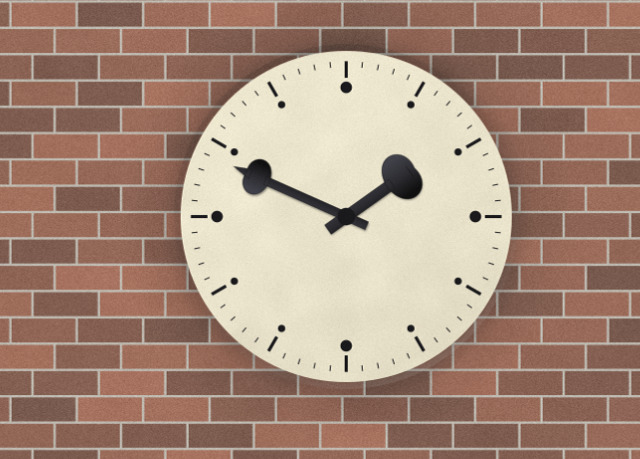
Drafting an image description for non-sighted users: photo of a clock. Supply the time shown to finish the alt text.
1:49
